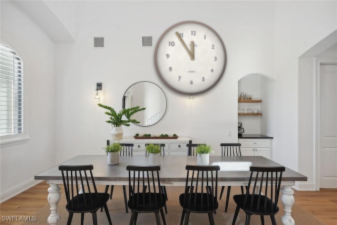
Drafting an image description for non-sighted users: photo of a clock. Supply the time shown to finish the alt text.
11:54
